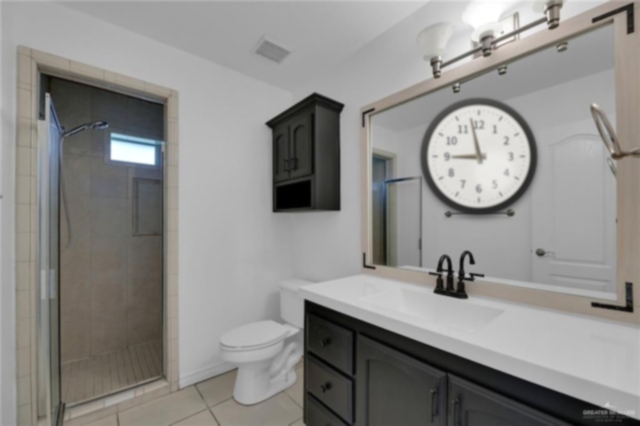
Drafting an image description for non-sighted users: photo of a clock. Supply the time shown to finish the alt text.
8:58
